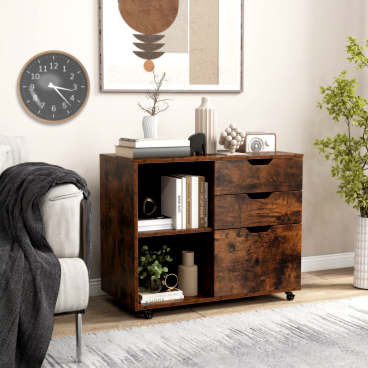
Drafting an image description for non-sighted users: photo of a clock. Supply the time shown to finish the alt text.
3:23
